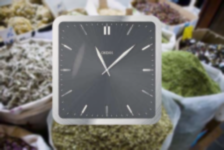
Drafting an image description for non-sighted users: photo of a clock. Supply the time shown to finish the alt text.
11:08
